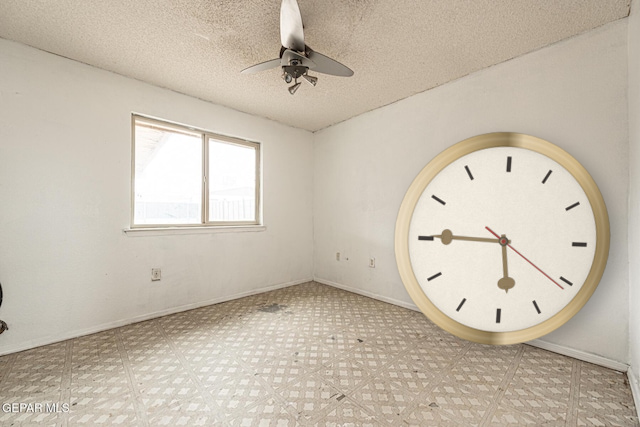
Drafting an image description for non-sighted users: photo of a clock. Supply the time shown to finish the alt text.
5:45:21
